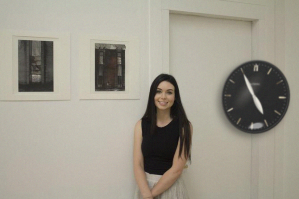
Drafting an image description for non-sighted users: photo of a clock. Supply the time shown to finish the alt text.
4:55
